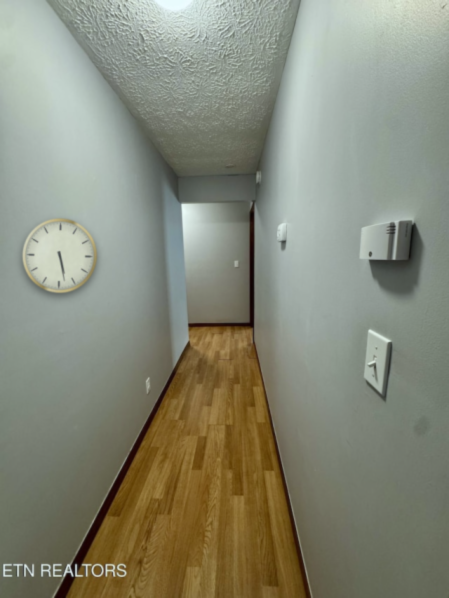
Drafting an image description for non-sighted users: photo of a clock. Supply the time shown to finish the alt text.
5:28
